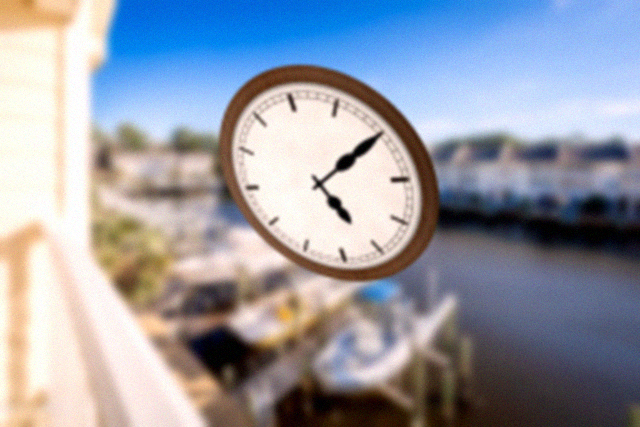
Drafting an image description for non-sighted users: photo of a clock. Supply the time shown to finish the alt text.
5:10
